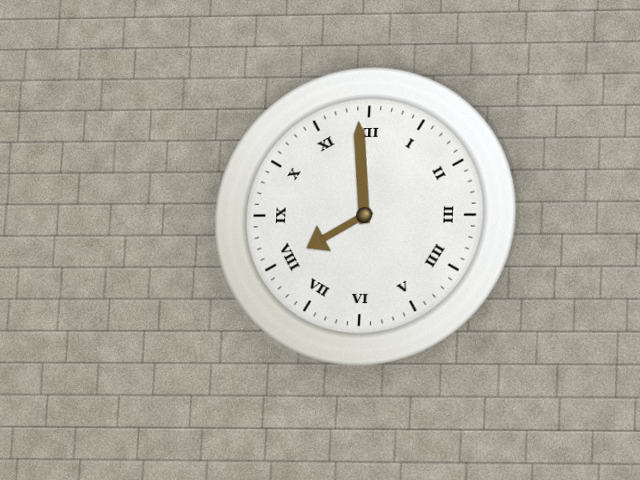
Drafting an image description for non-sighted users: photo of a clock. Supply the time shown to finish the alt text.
7:59
